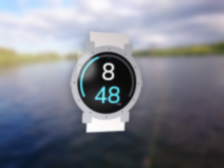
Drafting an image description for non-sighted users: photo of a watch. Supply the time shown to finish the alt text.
8:48
